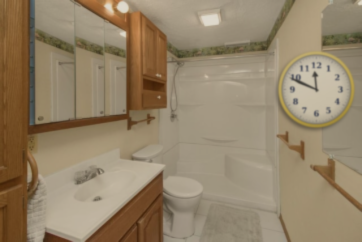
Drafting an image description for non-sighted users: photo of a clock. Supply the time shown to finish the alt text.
11:49
